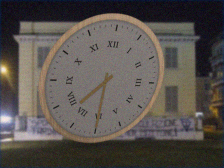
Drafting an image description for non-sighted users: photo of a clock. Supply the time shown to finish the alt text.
7:30
